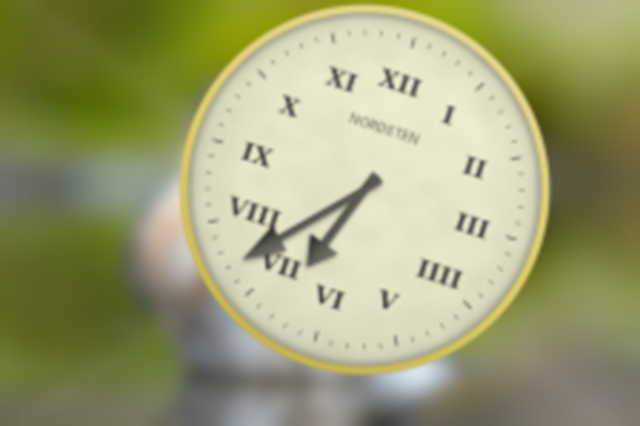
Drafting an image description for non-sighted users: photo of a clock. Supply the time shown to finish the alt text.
6:37
